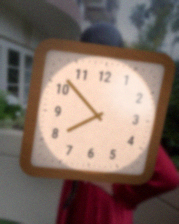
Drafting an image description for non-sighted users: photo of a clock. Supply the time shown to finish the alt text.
7:52
